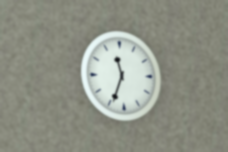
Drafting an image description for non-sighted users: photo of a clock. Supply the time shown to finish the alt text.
11:34
